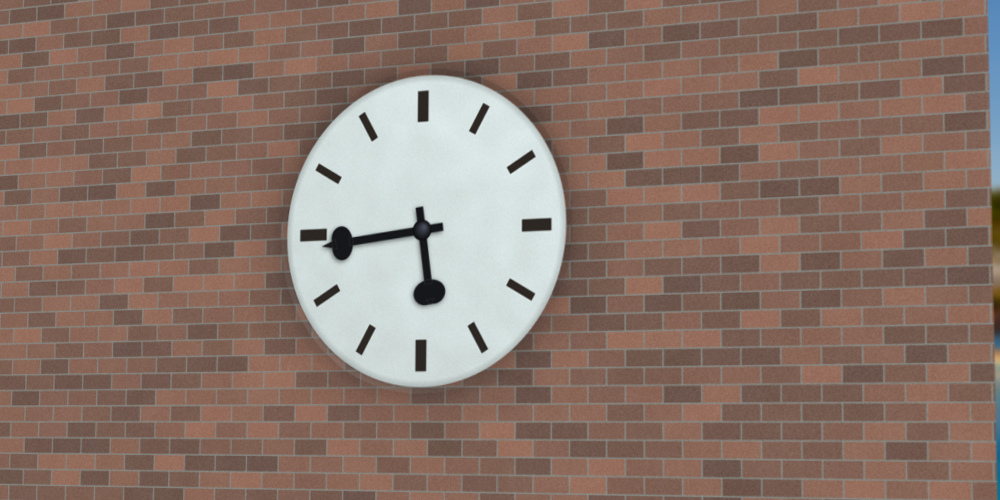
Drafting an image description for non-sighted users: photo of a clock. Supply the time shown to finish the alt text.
5:44
